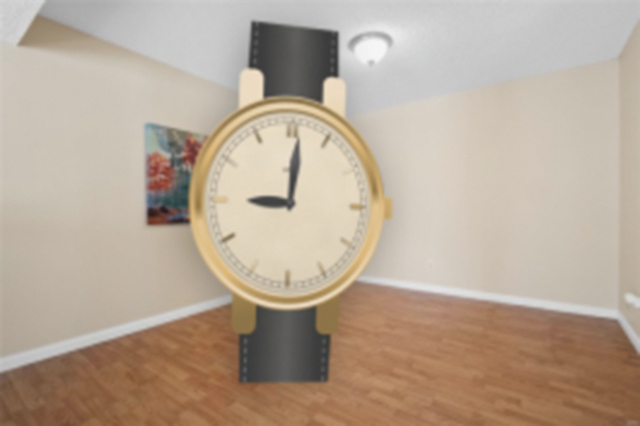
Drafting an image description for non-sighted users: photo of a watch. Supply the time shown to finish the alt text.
9:01
